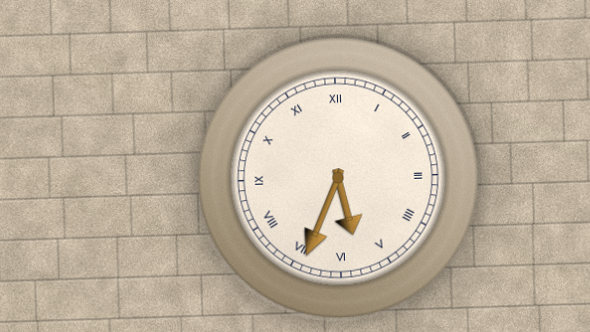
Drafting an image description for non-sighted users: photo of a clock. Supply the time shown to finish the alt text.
5:34
